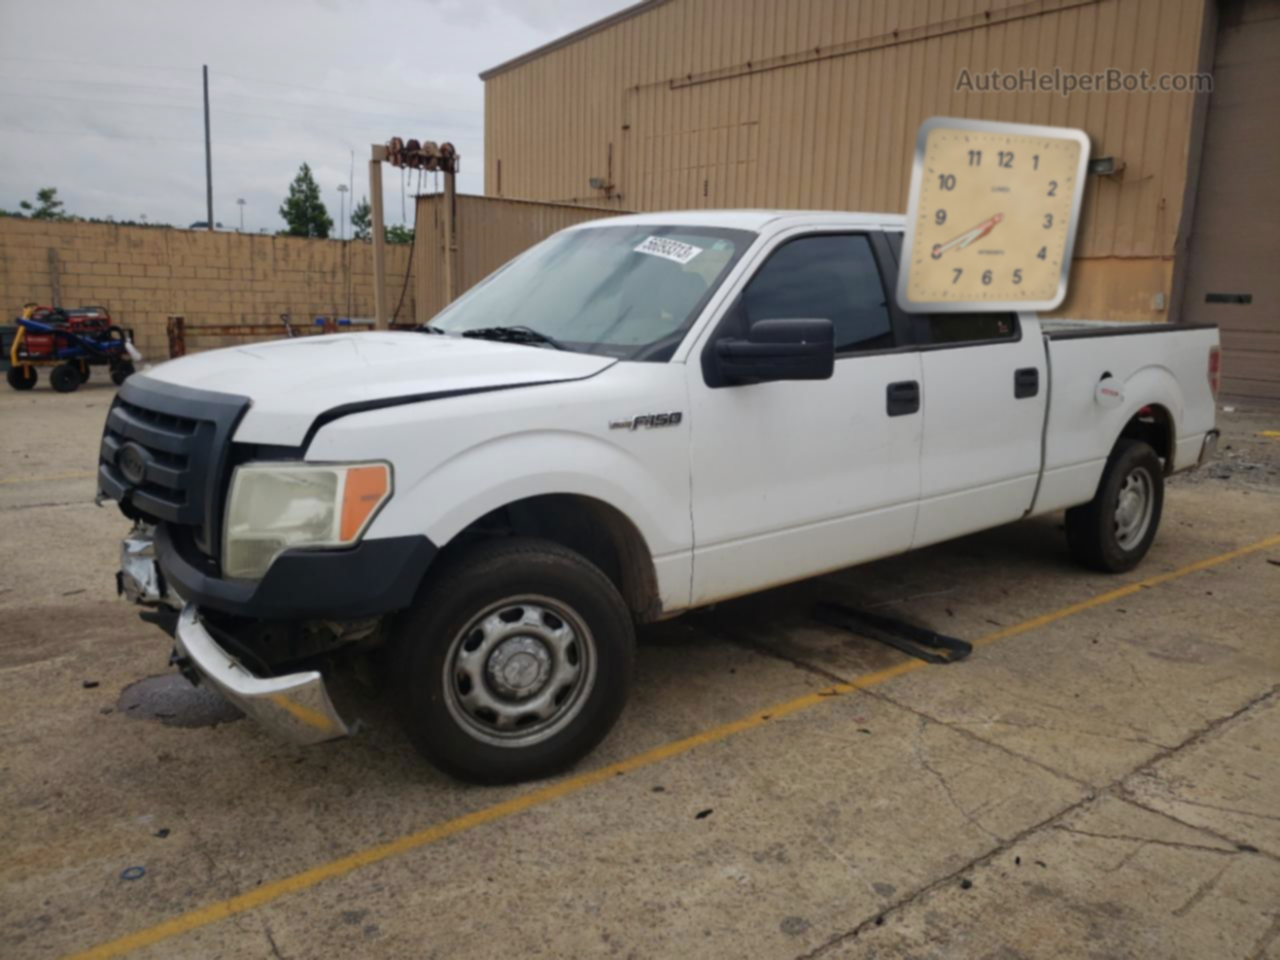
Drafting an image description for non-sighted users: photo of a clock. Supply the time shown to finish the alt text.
7:40
